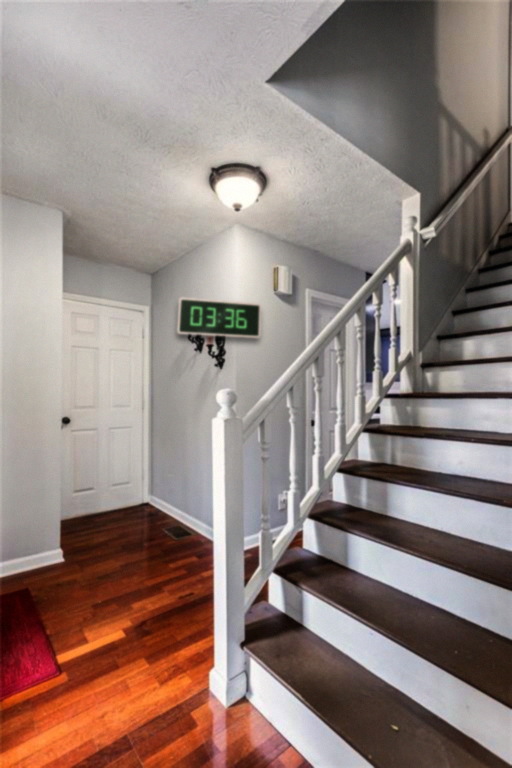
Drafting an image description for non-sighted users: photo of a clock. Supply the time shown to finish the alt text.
3:36
